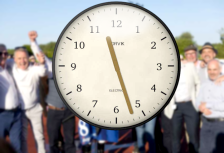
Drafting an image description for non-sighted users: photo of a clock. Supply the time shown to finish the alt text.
11:27
